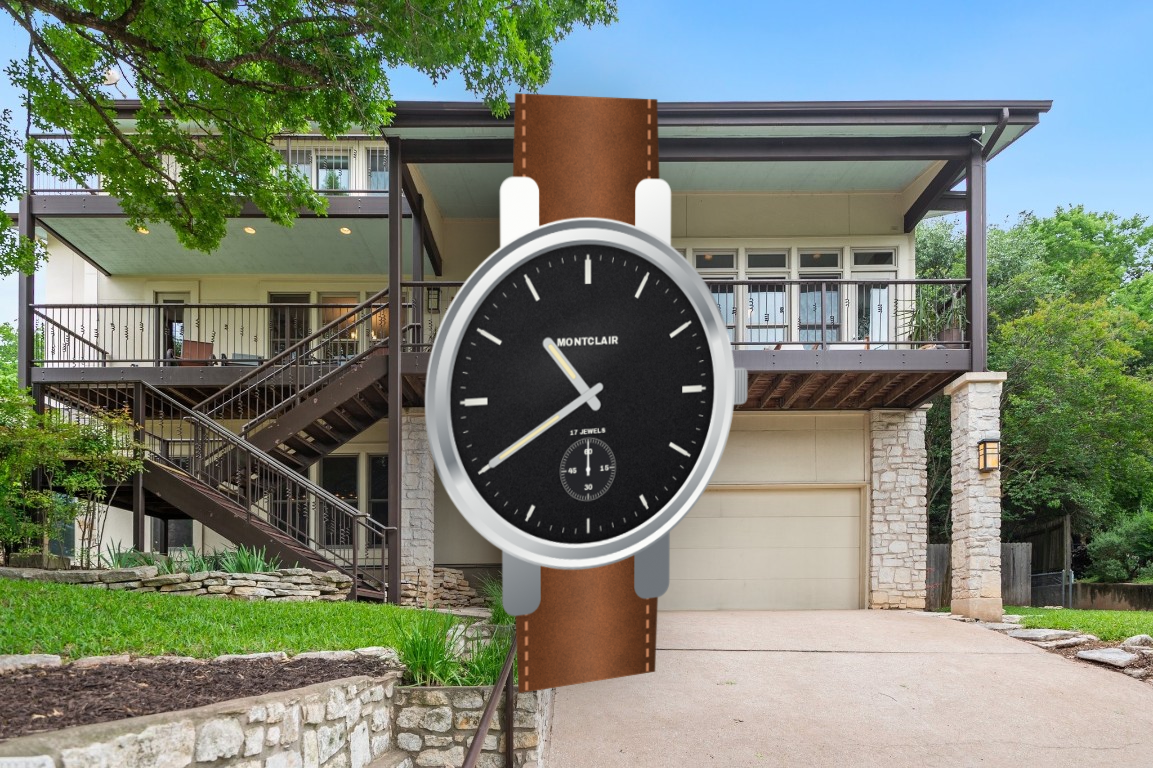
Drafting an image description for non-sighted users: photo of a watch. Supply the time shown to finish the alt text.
10:40
